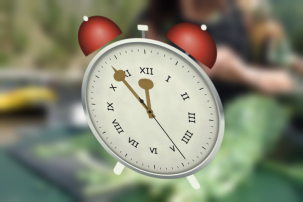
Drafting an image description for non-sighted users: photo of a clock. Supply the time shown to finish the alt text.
11:53:24
